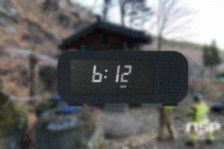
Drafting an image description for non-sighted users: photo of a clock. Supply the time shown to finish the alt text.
6:12
